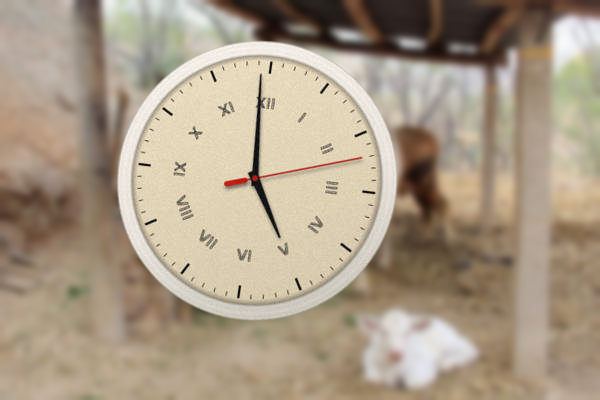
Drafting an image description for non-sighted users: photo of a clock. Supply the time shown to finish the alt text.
4:59:12
